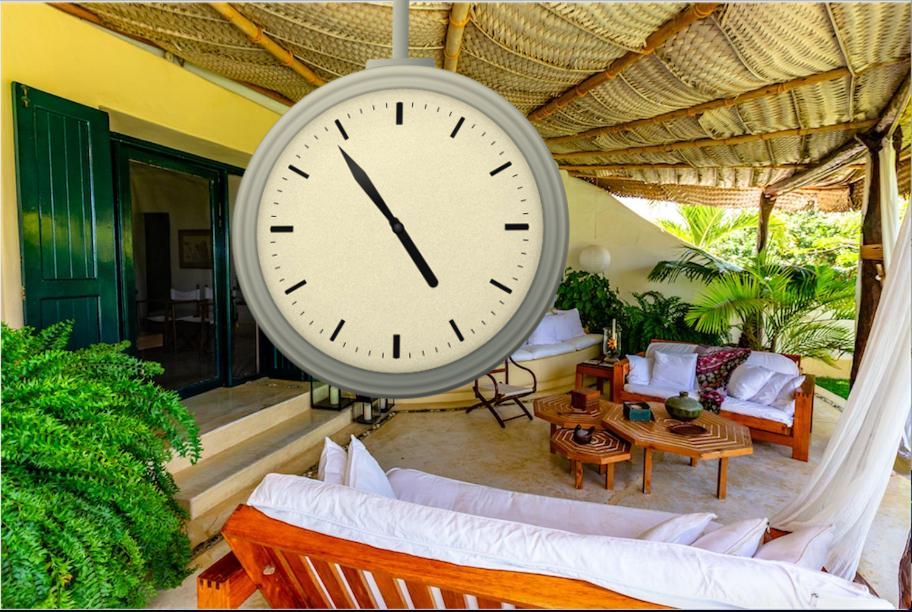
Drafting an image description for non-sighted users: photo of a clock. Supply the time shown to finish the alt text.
4:54
